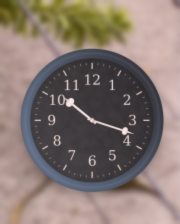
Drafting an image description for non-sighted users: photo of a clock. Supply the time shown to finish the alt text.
10:18
